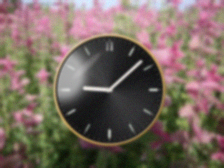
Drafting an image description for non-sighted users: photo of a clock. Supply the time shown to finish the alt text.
9:08
